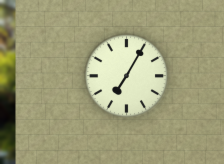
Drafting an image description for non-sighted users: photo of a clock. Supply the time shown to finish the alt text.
7:05
